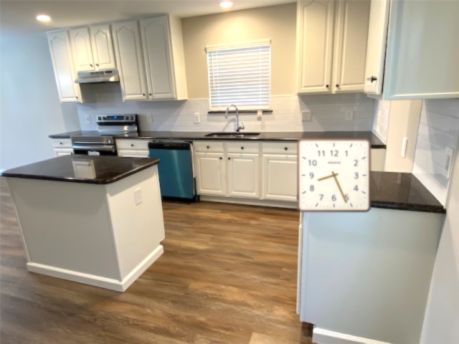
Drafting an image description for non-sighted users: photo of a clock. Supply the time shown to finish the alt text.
8:26
